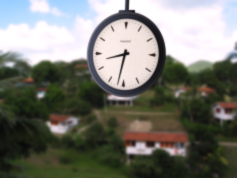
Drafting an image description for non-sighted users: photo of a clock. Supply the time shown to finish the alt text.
8:32
